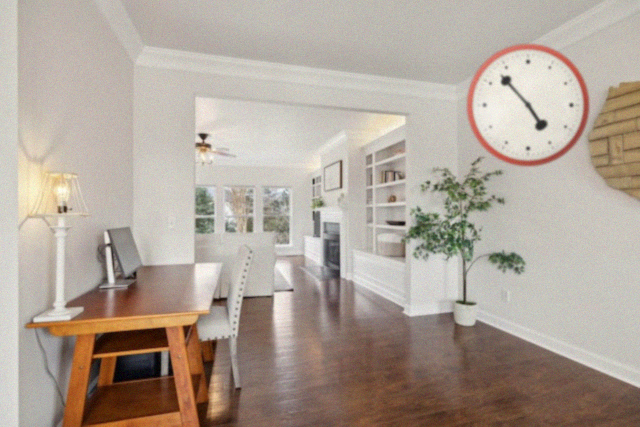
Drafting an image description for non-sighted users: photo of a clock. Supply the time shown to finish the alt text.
4:53
